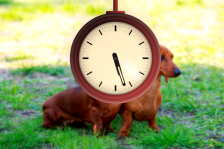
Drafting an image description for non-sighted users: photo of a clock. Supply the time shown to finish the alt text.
5:27
